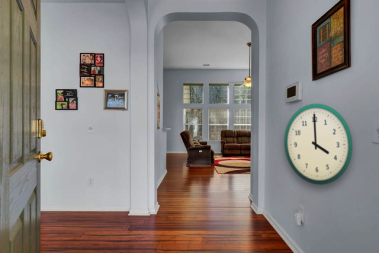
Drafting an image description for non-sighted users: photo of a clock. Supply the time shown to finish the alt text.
4:00
